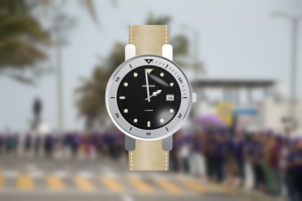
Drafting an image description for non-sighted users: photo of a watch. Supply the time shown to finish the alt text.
1:59
